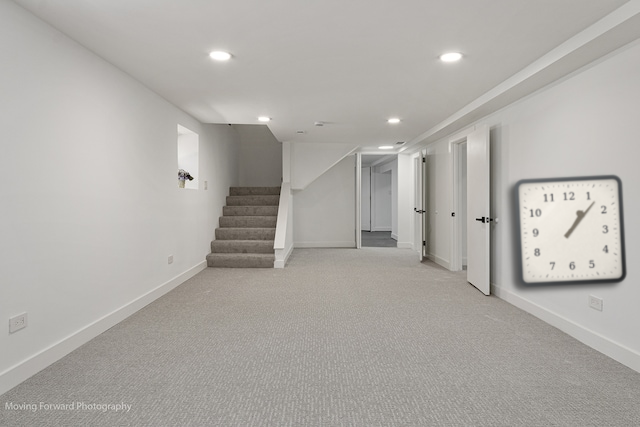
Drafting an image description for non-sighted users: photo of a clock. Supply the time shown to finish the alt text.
1:07
